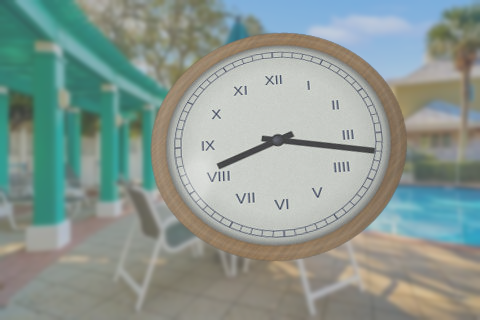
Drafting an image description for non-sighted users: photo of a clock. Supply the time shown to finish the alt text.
8:17
